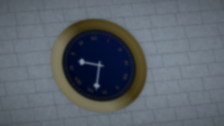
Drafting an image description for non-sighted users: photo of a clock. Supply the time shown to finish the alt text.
9:33
